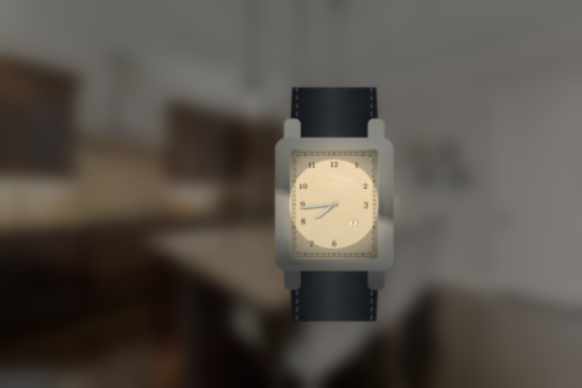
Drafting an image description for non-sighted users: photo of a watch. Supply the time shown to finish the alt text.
7:44
